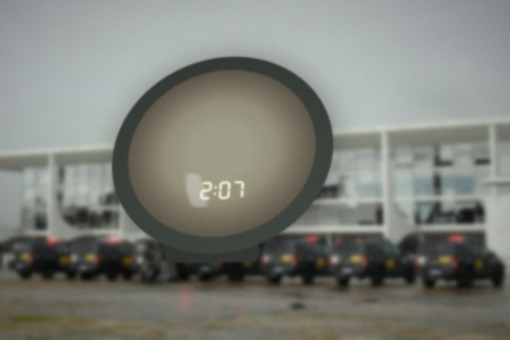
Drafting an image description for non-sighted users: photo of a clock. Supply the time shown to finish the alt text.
2:07
